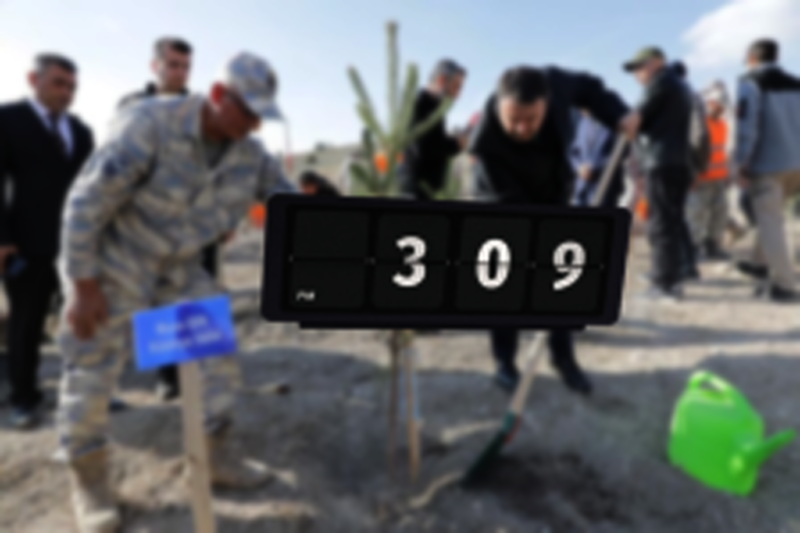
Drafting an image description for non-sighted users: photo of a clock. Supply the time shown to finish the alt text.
3:09
